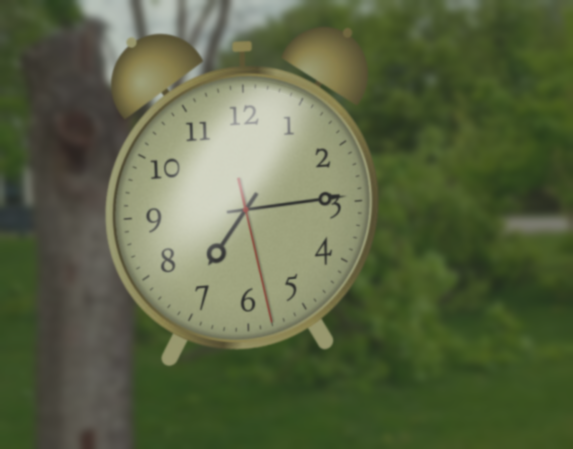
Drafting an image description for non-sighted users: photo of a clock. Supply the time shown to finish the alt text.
7:14:28
